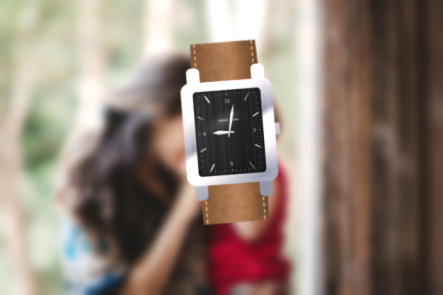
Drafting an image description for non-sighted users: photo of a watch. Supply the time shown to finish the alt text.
9:02
